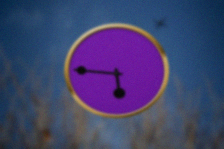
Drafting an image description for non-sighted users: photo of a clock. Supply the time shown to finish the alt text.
5:46
